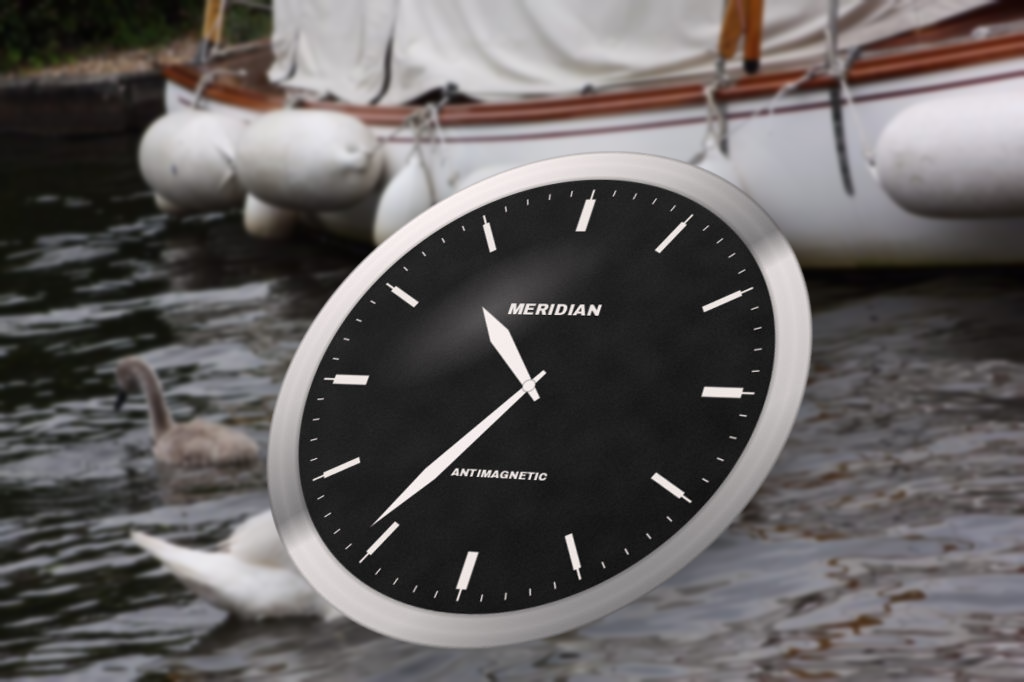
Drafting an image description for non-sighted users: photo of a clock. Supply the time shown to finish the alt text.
10:36
